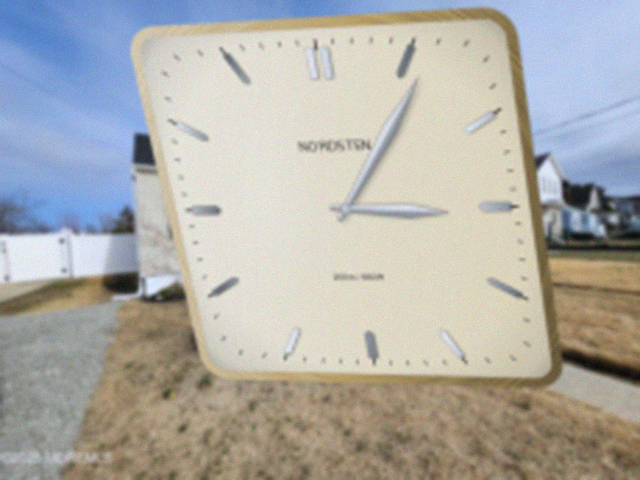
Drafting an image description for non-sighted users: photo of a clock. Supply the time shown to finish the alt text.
3:06
